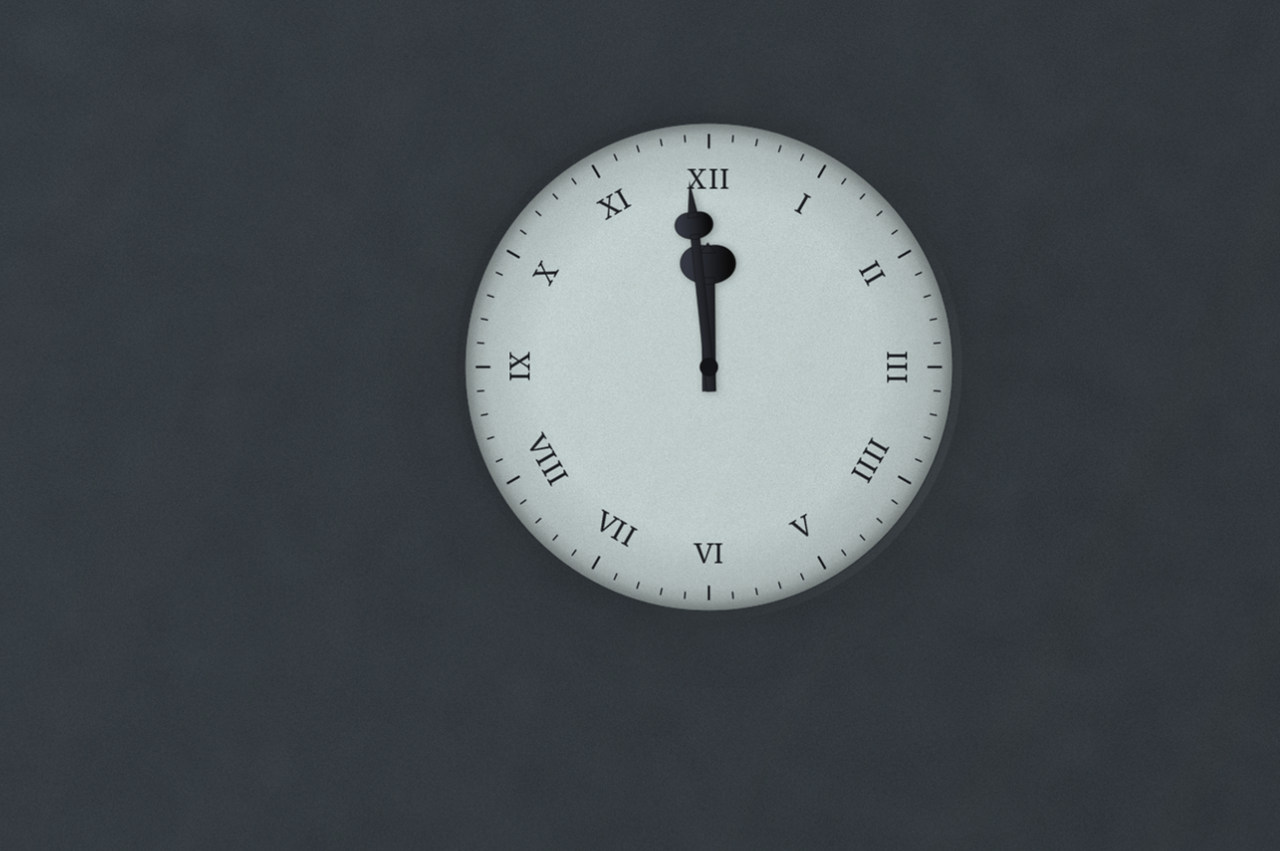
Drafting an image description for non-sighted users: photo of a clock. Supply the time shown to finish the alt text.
11:59
